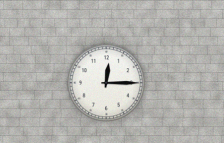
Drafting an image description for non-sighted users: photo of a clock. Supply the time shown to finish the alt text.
12:15
